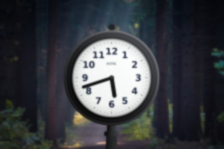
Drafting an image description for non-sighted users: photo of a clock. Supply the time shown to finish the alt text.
5:42
